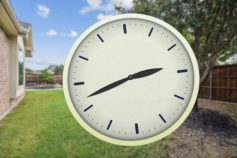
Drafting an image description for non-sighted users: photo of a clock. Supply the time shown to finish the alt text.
2:42
